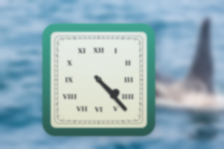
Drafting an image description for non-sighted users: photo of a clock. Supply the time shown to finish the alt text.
4:23
